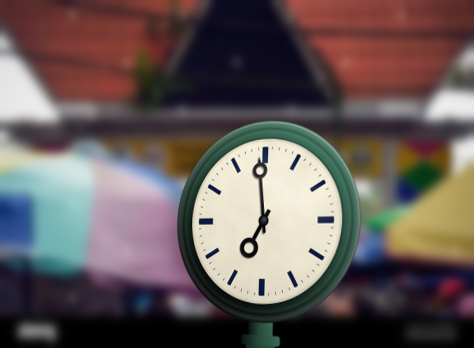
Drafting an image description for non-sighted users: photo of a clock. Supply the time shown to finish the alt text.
6:59
